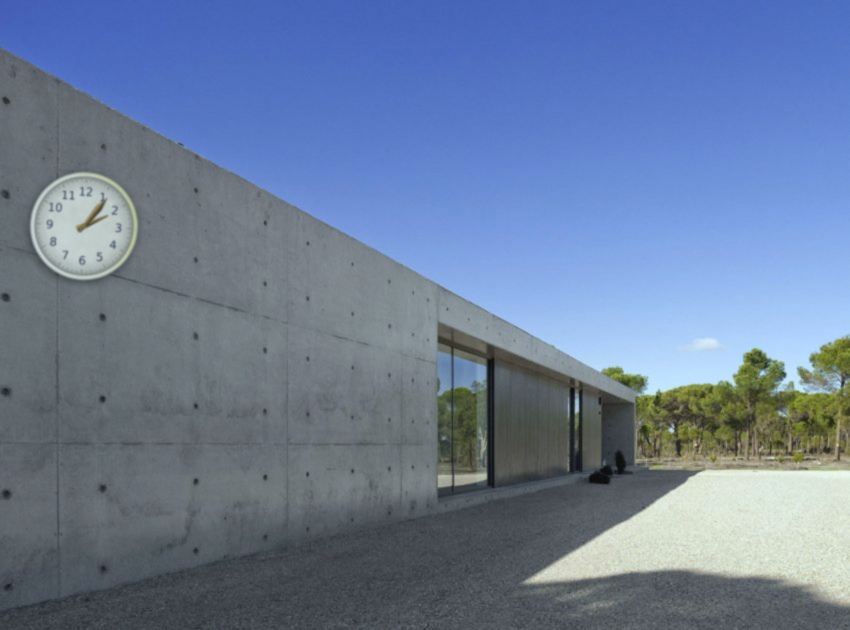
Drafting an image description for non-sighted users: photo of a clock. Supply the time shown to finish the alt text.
2:06
